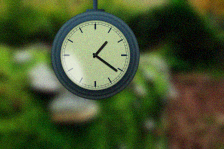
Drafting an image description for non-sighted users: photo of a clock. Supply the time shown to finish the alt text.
1:21
